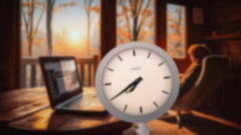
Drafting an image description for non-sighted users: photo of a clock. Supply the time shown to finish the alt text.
7:40
